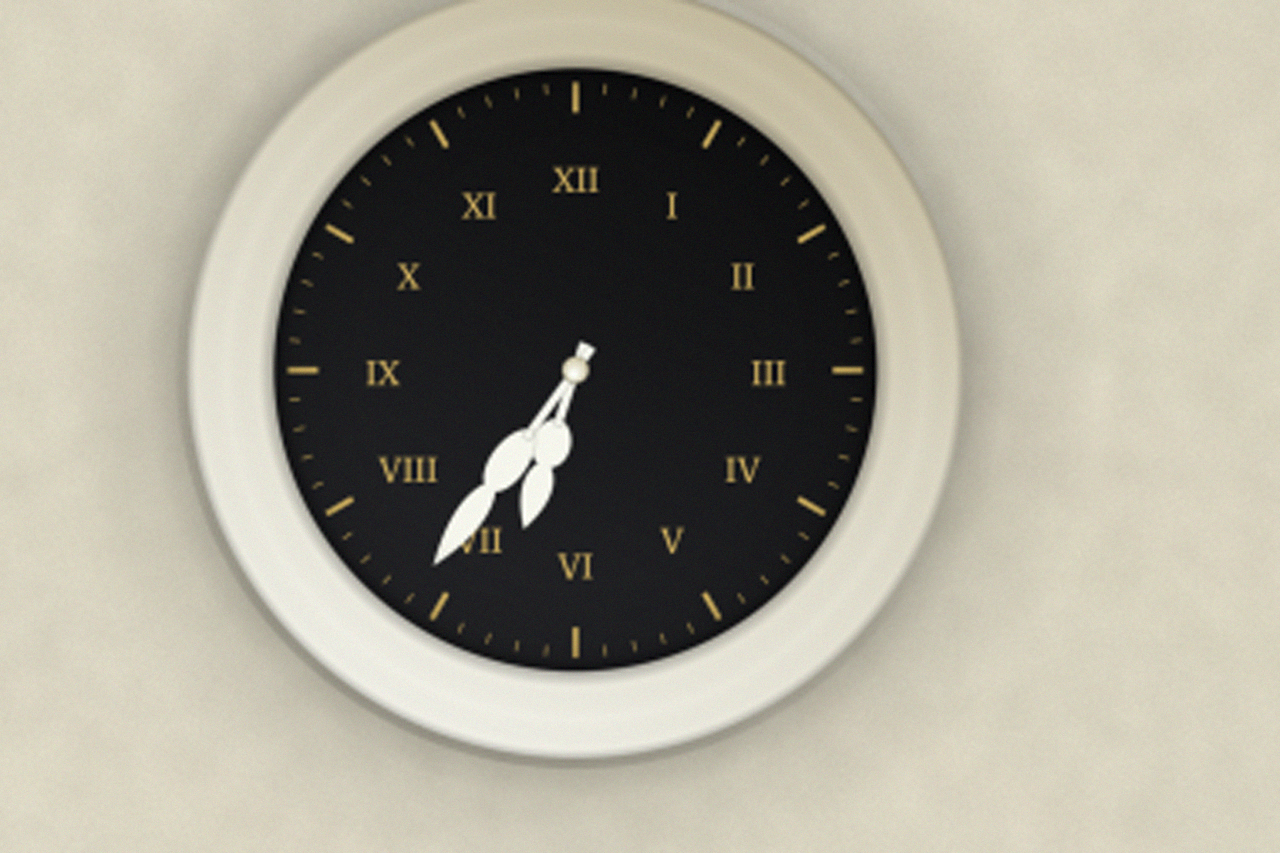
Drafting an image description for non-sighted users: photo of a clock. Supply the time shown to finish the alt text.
6:36
